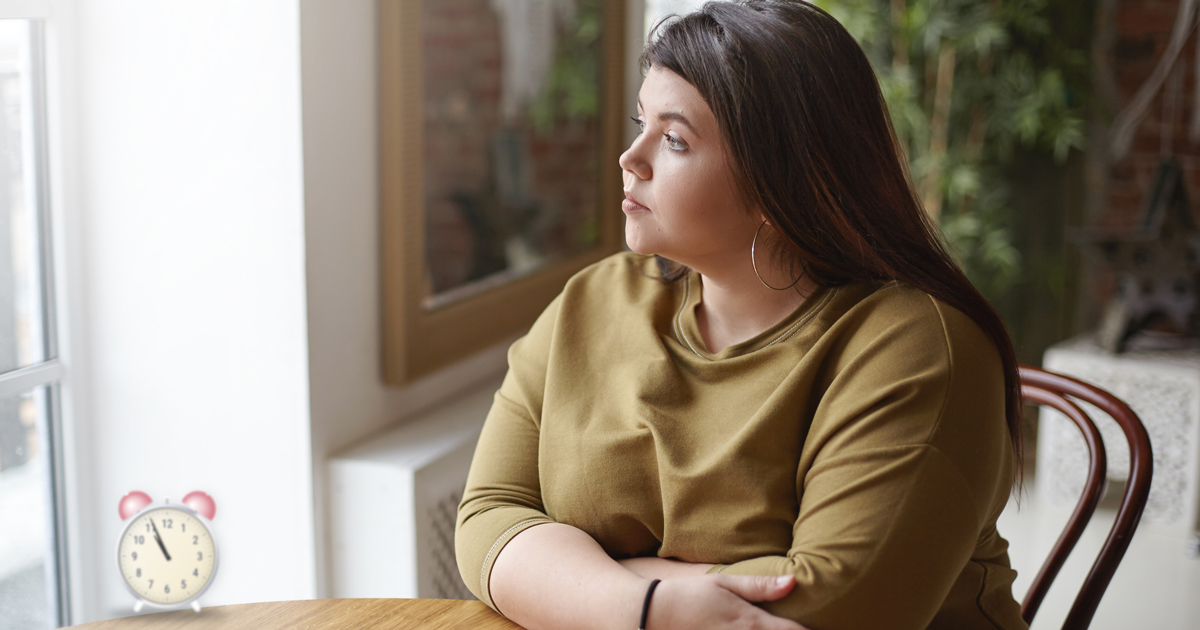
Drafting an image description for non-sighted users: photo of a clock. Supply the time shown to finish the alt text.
10:56
